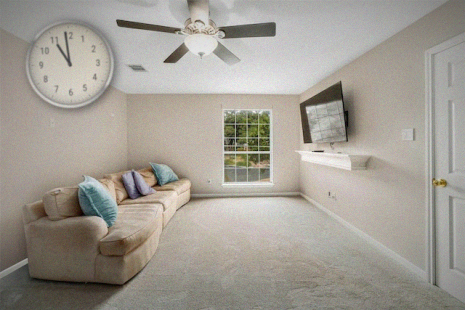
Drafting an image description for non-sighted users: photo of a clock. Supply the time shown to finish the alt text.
10:59
